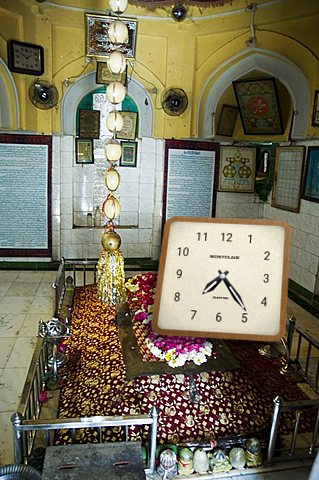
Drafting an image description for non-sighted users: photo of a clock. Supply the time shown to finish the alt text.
7:24
